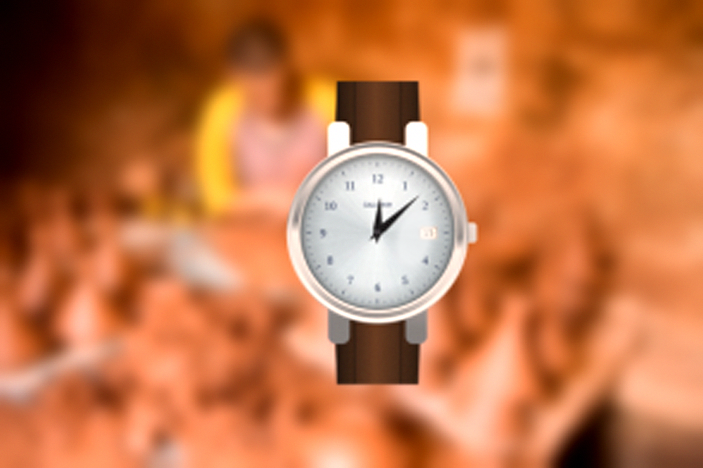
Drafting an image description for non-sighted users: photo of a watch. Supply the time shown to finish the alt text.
12:08
